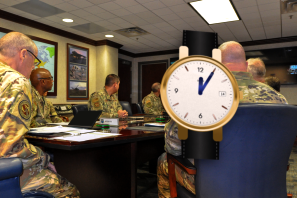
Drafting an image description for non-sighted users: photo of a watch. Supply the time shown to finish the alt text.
12:05
